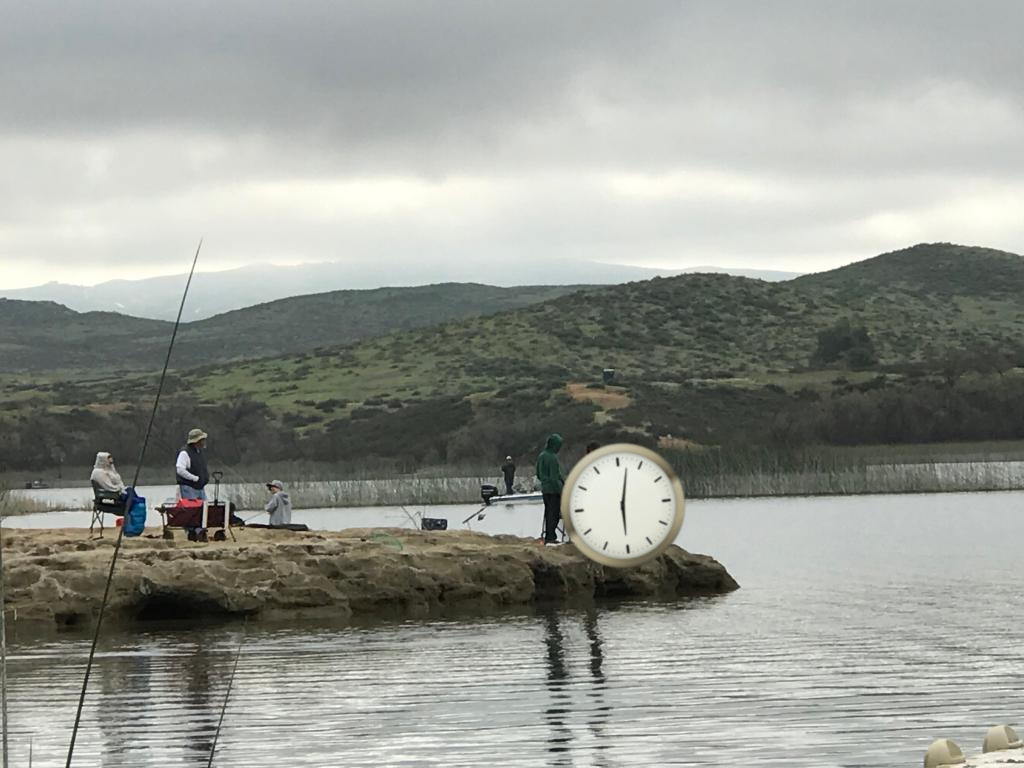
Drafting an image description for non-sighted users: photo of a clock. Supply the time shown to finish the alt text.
6:02
